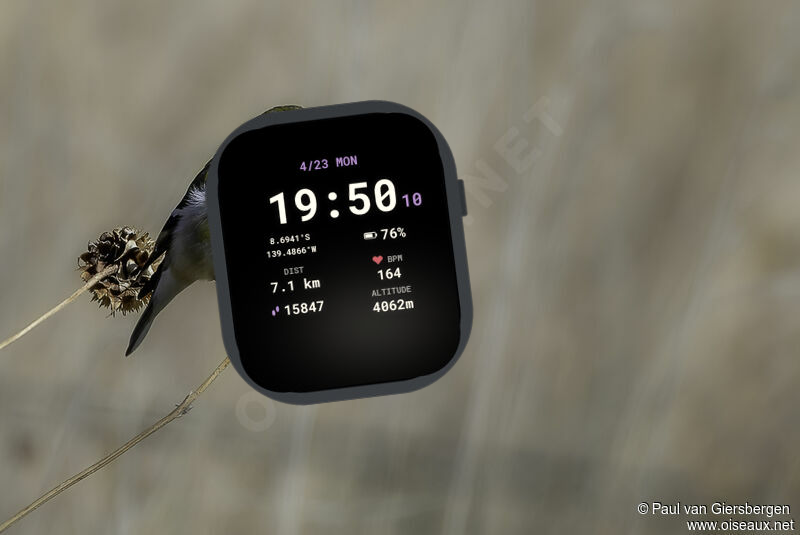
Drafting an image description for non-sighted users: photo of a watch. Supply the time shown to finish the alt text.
19:50:10
